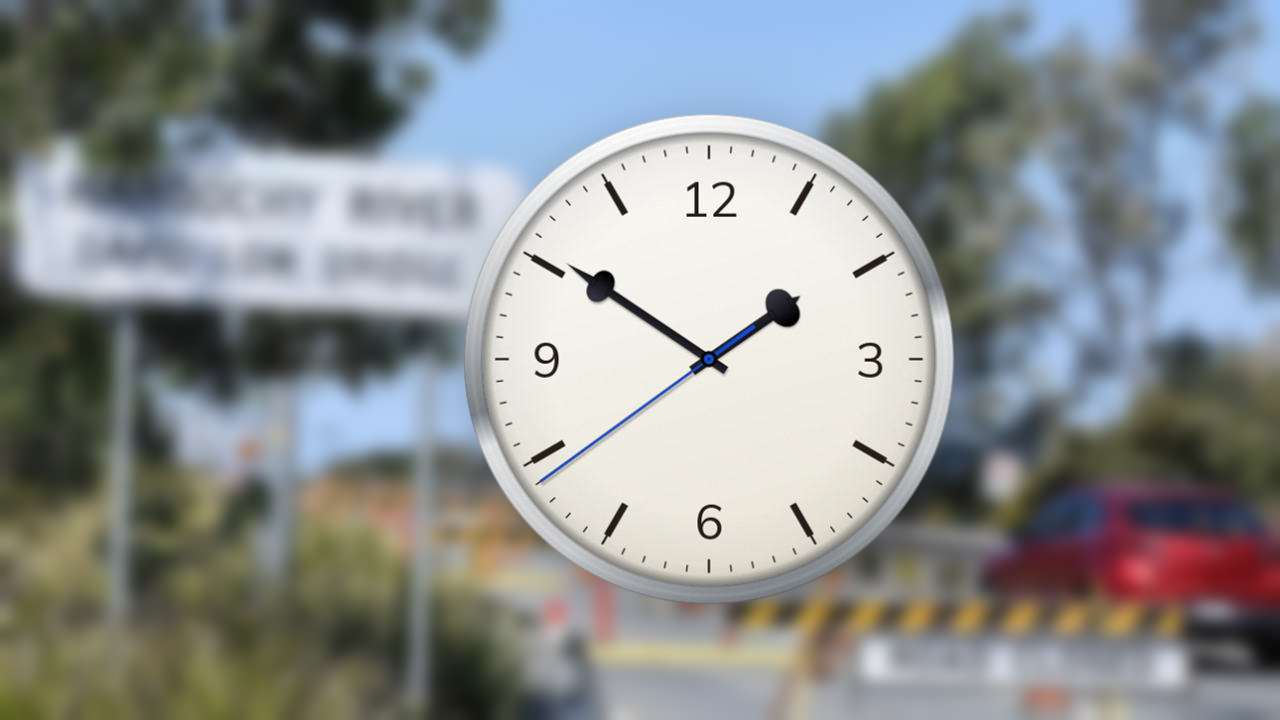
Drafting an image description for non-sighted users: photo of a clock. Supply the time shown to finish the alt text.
1:50:39
